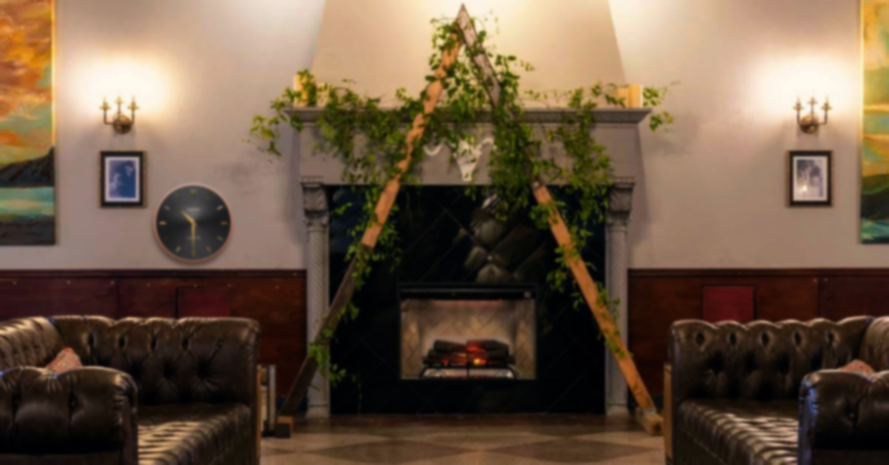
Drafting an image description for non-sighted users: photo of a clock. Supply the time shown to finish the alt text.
10:30
